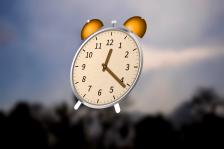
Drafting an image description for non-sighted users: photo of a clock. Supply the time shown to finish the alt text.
12:21
